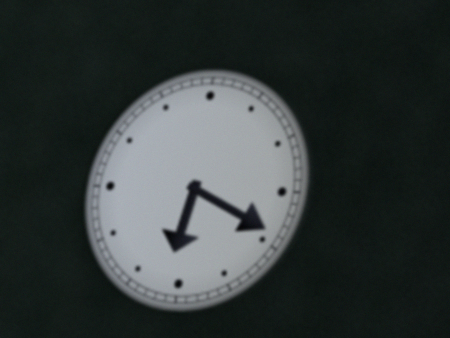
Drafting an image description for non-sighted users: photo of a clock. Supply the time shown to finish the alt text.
6:19
